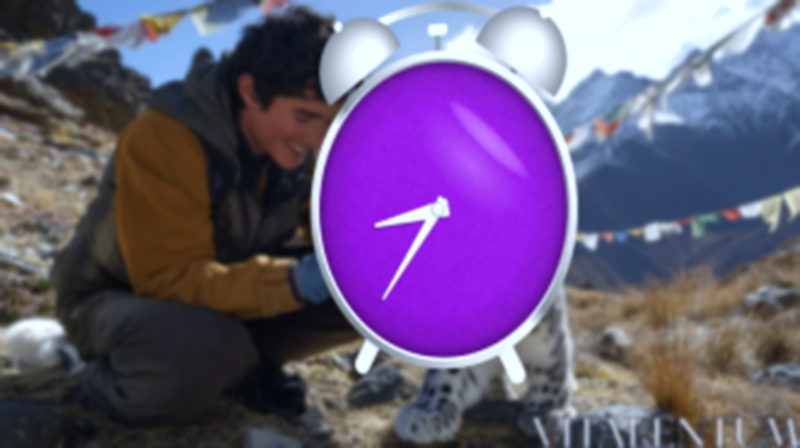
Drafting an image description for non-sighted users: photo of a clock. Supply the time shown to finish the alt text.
8:36
